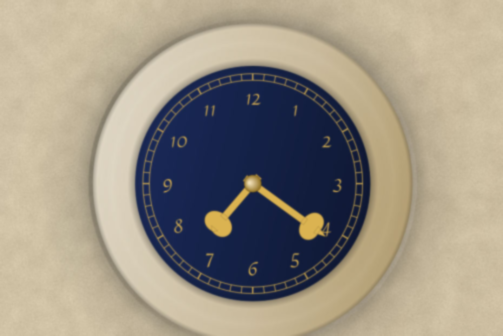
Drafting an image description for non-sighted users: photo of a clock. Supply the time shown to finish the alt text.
7:21
